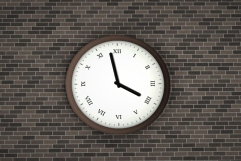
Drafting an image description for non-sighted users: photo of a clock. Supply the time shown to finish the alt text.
3:58
